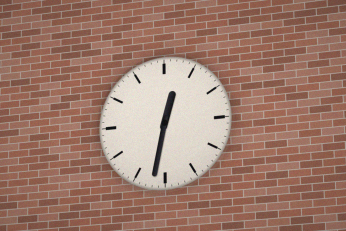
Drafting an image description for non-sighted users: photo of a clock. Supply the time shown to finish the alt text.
12:32
